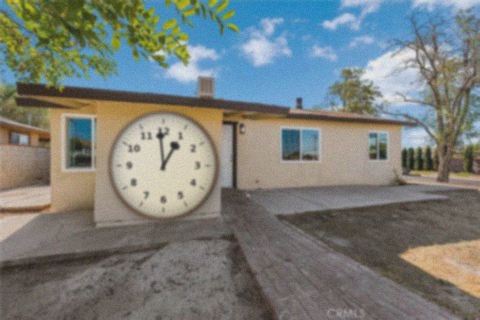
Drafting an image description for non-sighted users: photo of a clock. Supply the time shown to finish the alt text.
12:59
